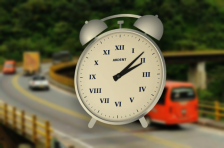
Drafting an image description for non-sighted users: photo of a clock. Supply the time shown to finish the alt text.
2:08
